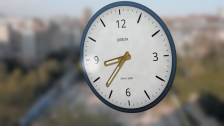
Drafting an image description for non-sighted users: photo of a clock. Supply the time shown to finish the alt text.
8:37
